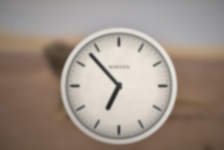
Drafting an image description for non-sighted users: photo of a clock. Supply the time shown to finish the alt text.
6:53
